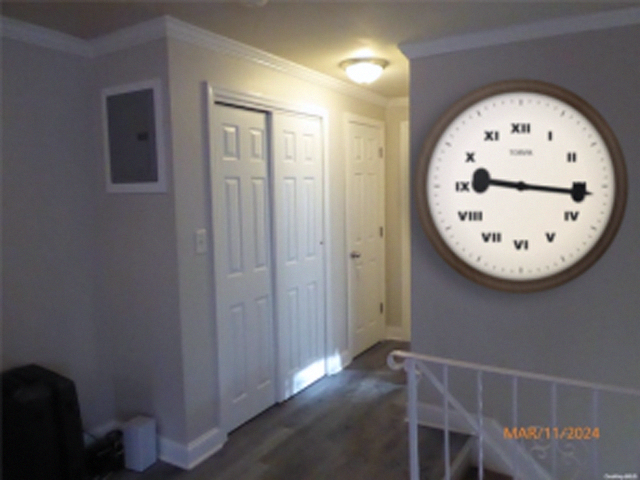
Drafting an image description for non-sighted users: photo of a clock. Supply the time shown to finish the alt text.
9:16
